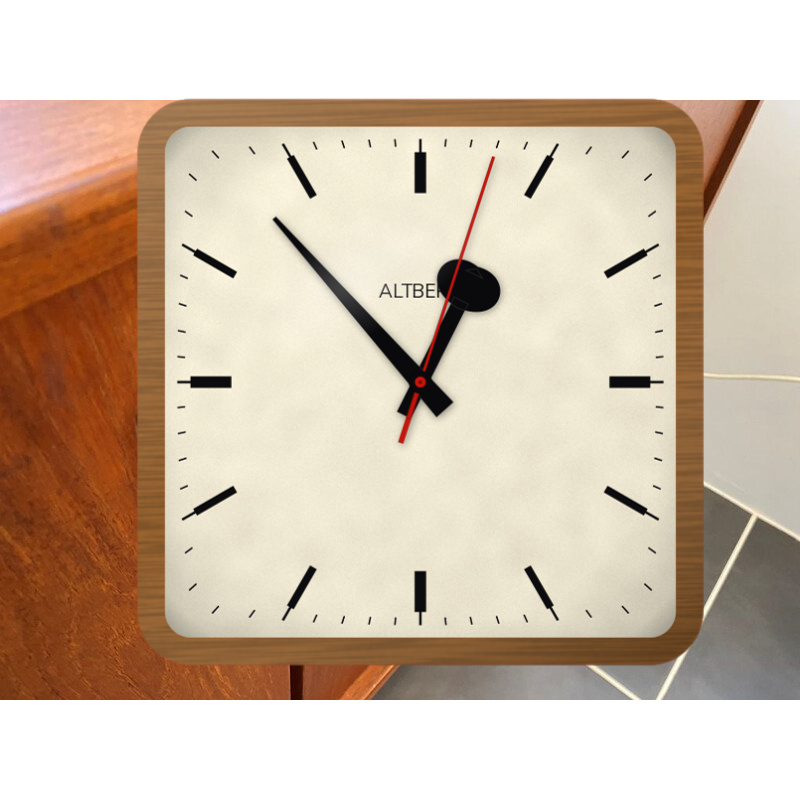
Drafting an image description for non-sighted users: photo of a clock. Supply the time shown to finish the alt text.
12:53:03
